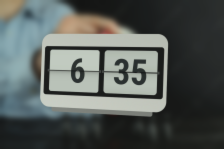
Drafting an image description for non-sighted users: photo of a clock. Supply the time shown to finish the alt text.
6:35
